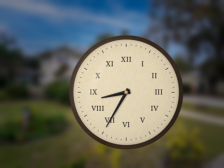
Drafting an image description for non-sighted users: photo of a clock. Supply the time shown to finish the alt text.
8:35
